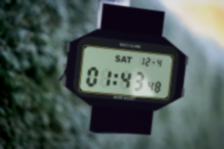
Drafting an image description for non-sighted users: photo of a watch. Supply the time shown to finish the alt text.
1:43:48
